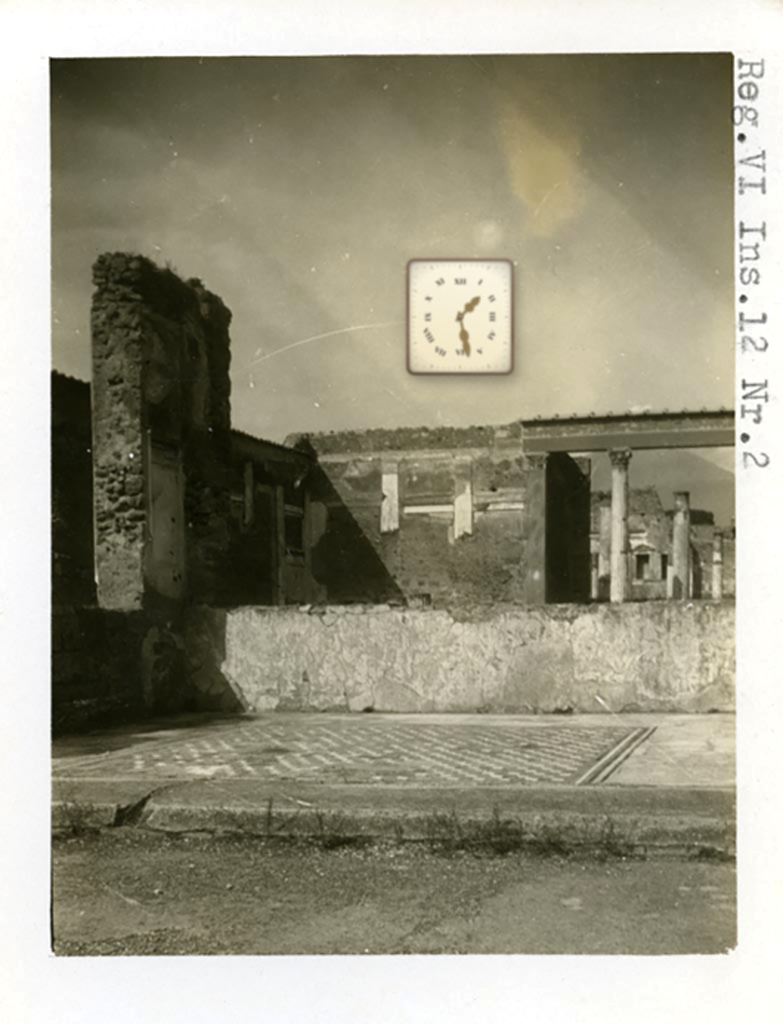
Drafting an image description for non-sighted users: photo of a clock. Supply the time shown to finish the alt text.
1:28
